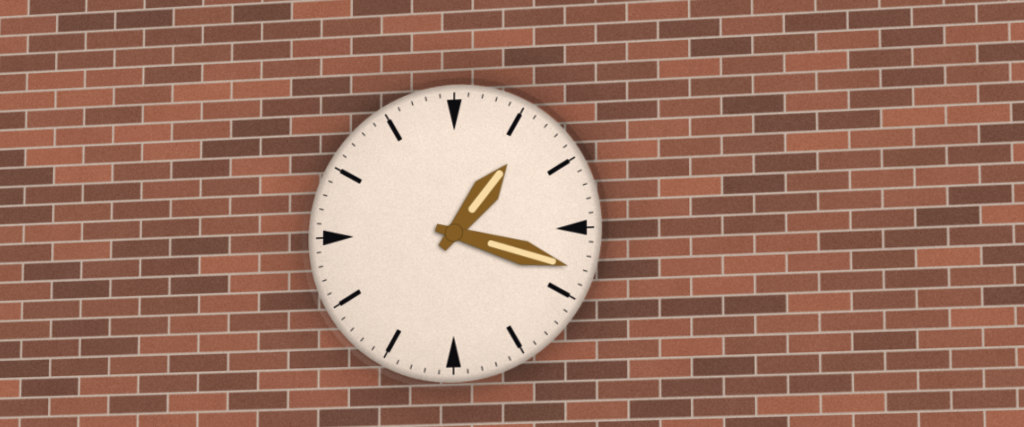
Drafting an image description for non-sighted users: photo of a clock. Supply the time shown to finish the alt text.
1:18
